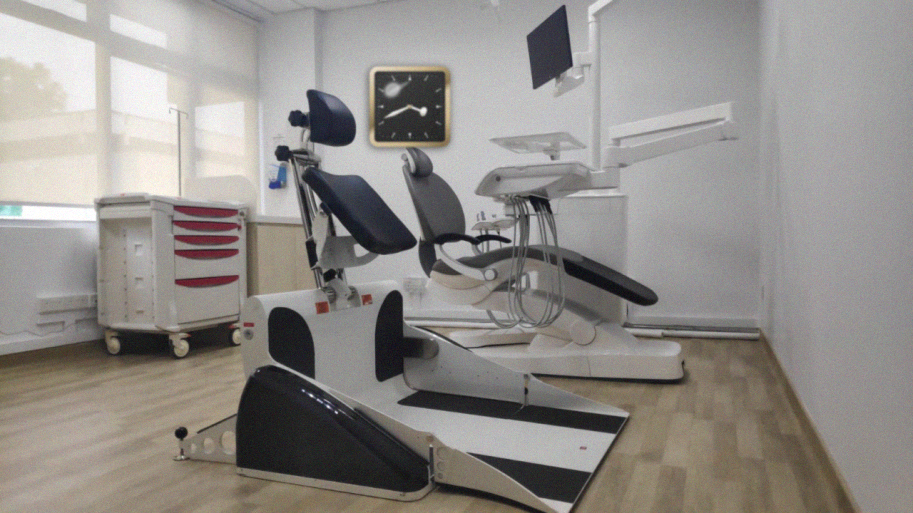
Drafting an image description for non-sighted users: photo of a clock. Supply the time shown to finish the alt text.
3:41
